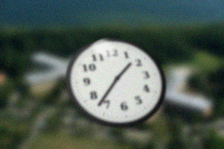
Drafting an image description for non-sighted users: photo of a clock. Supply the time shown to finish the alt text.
1:37
